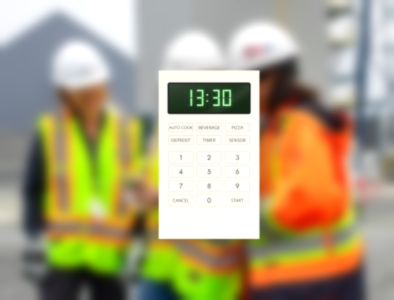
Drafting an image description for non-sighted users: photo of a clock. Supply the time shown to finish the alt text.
13:30
